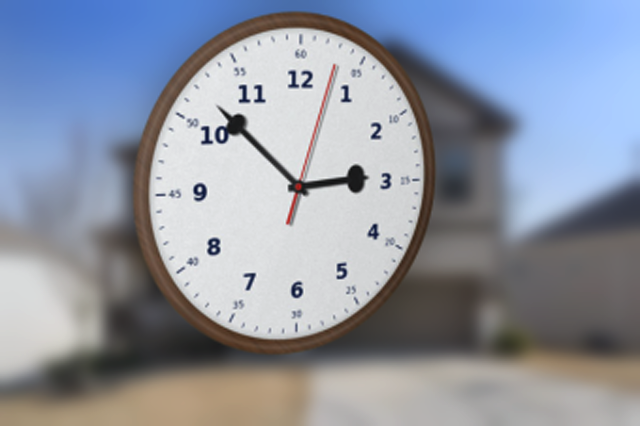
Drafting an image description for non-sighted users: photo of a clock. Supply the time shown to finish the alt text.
2:52:03
